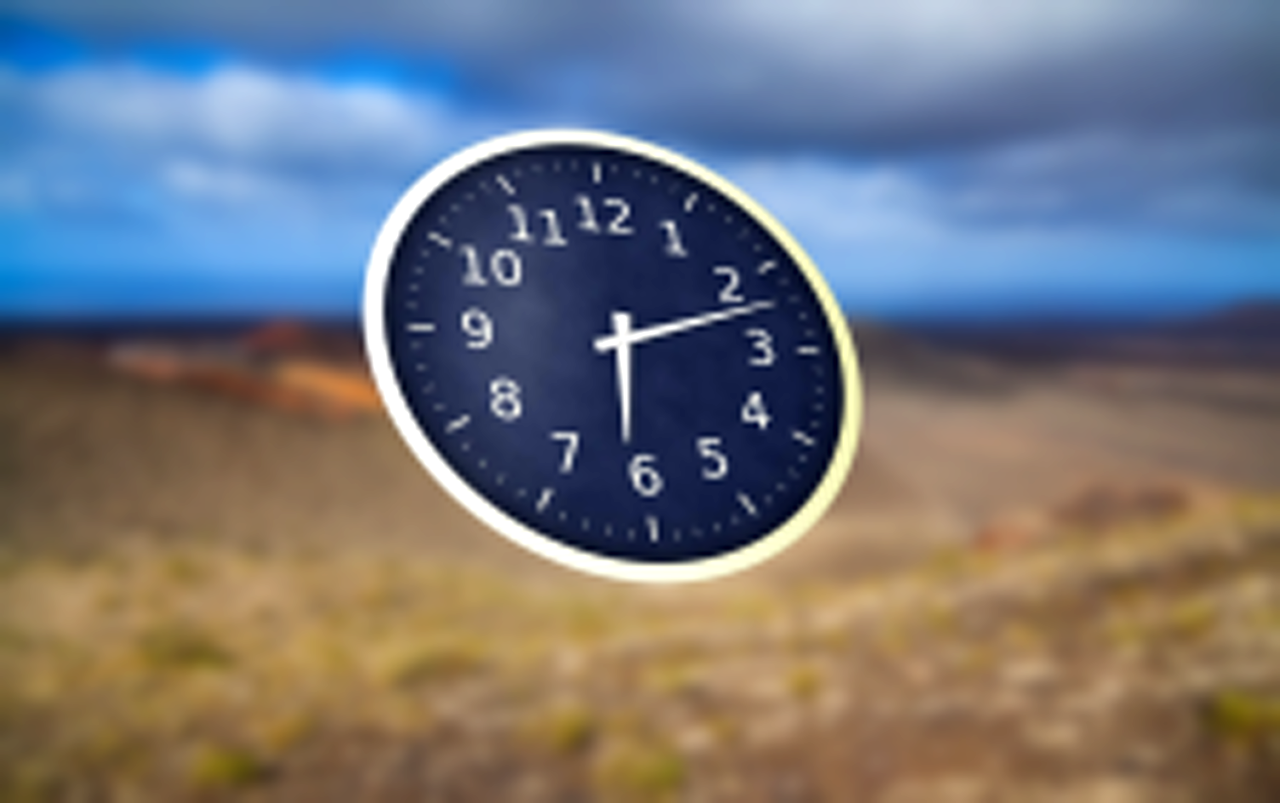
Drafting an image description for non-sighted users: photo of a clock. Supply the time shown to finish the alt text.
6:12
